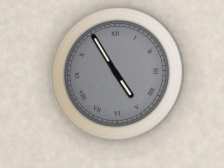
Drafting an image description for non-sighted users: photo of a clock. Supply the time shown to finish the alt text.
4:55
